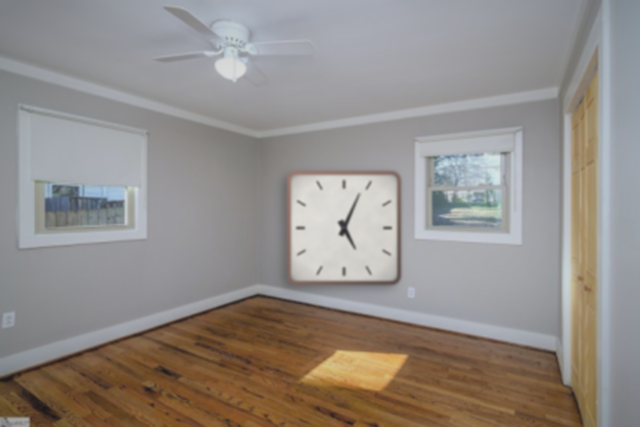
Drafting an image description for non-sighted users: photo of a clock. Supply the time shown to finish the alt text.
5:04
